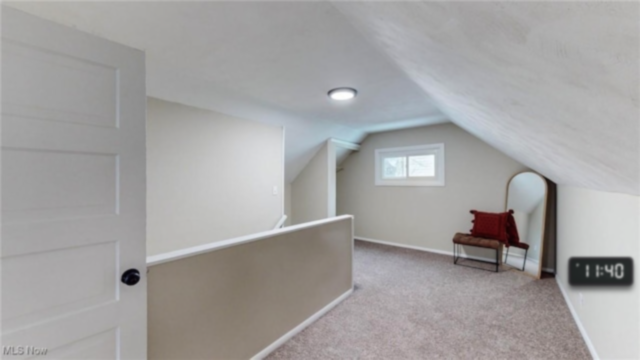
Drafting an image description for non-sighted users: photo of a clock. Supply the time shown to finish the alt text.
11:40
